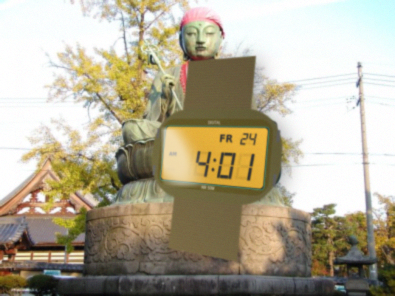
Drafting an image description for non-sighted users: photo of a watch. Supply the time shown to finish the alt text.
4:01
